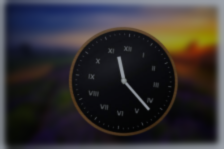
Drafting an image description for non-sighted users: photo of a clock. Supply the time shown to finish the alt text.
11:22
